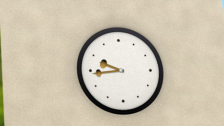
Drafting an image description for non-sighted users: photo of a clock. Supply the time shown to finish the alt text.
9:44
